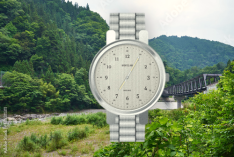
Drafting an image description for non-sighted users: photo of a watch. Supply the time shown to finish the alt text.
7:05
